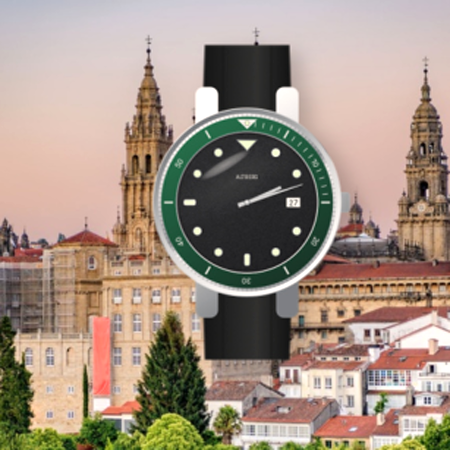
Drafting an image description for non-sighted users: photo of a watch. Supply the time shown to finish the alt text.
2:12
